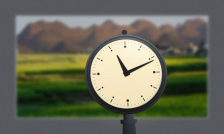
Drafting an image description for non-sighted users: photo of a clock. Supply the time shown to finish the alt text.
11:11
